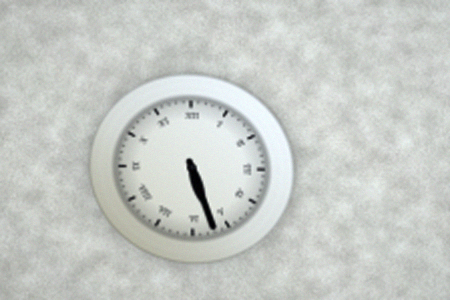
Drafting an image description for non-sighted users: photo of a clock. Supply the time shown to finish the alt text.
5:27
